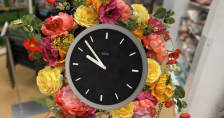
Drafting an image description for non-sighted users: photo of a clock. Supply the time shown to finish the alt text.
9:53
